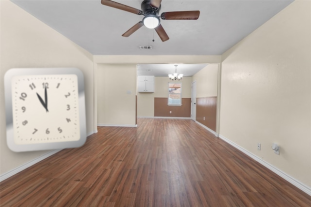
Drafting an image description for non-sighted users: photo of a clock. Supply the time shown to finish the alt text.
11:00
